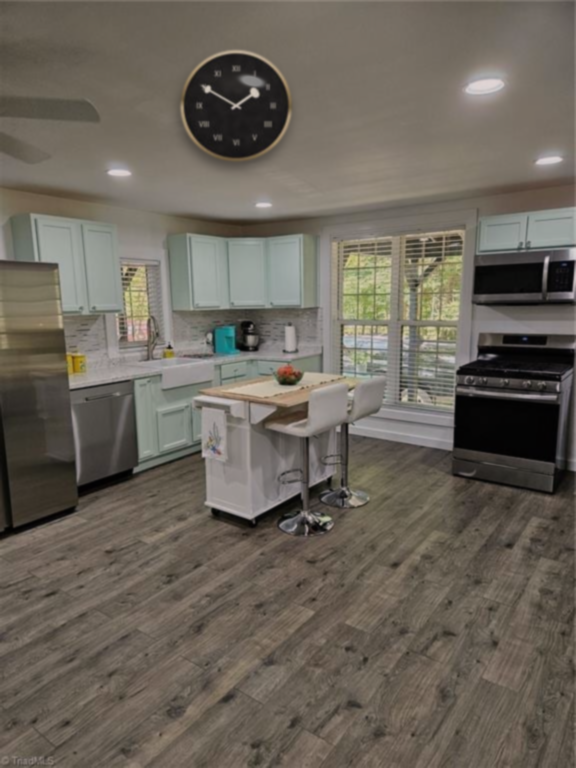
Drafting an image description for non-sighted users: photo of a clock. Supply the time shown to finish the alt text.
1:50
